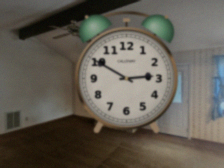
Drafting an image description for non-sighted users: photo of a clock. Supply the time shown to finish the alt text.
2:50
